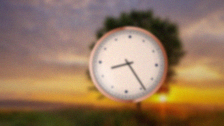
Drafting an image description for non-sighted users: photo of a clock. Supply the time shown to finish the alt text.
8:24
